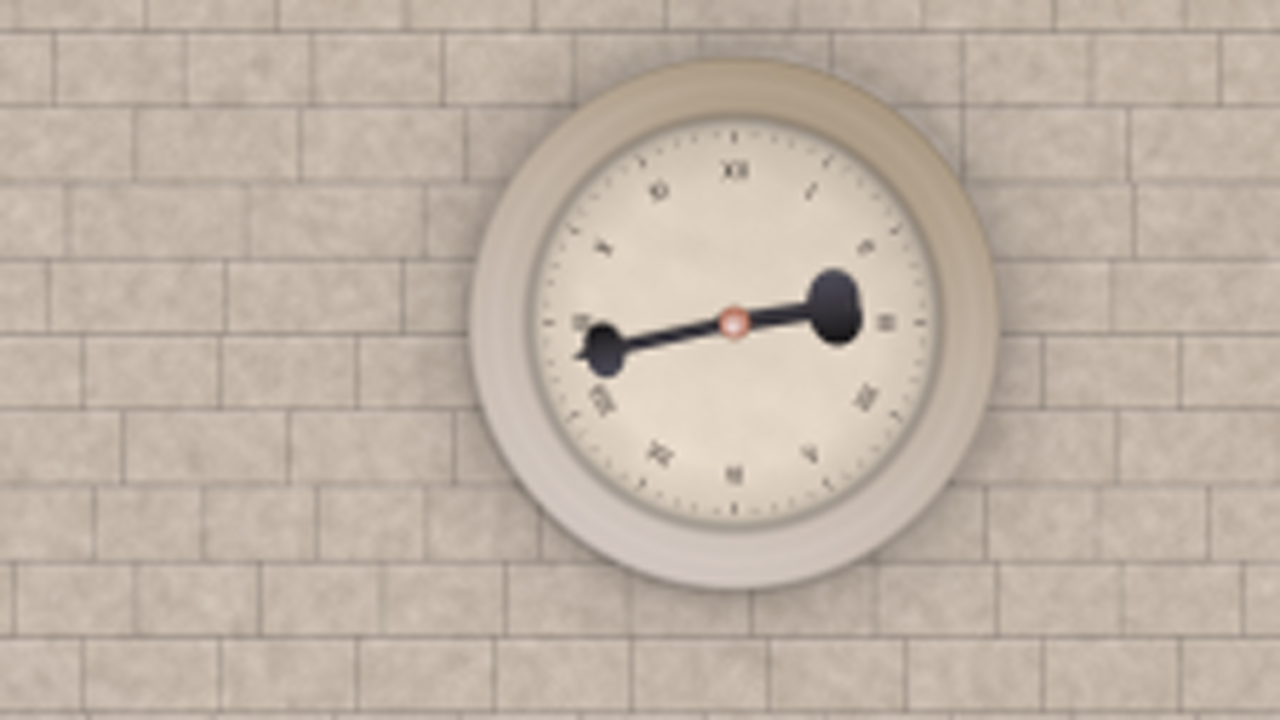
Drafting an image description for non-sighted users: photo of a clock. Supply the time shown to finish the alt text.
2:43
